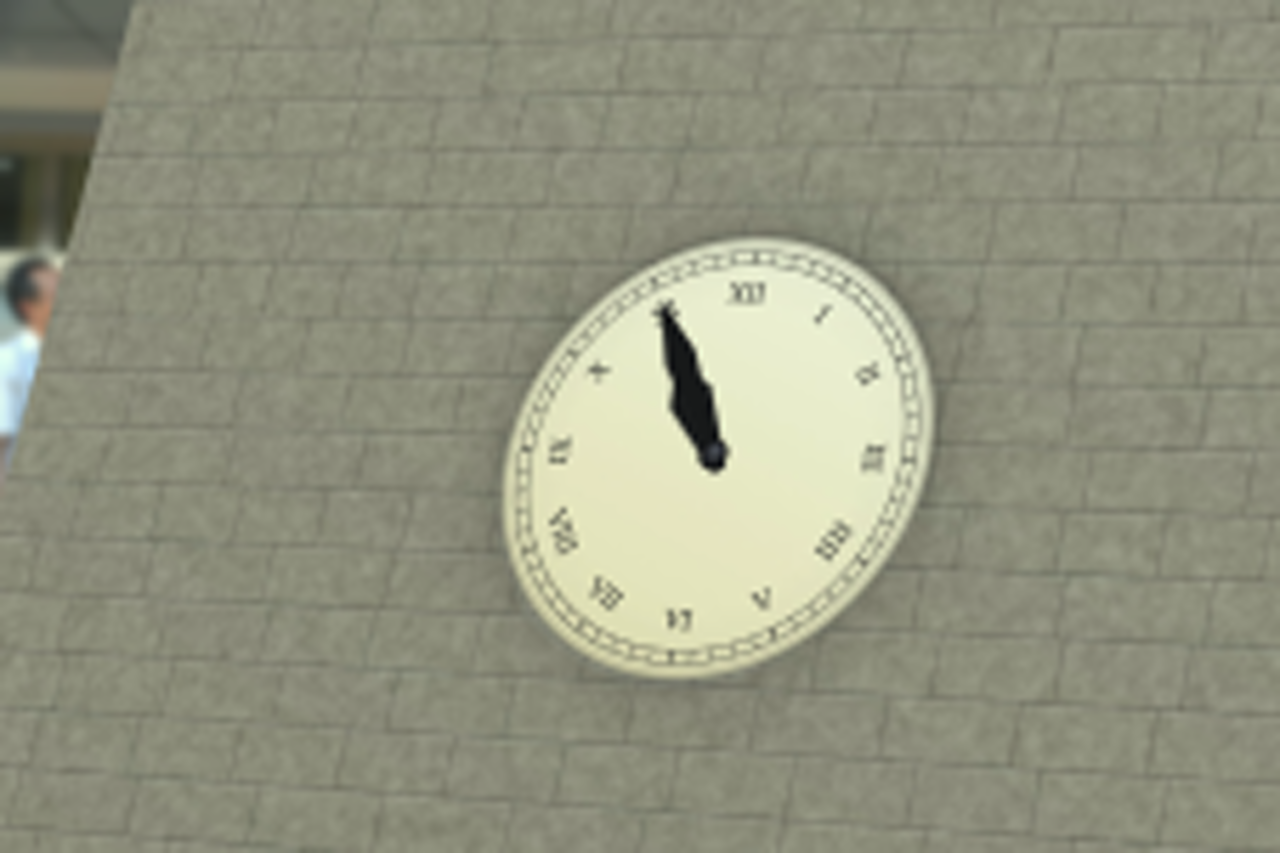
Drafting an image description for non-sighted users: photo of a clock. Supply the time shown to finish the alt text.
10:55
